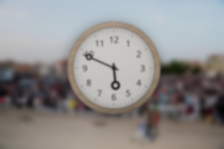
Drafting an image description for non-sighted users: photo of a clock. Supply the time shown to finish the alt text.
5:49
